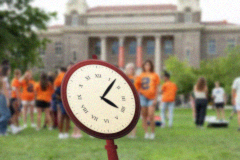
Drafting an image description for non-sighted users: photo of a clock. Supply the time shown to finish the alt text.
4:07
